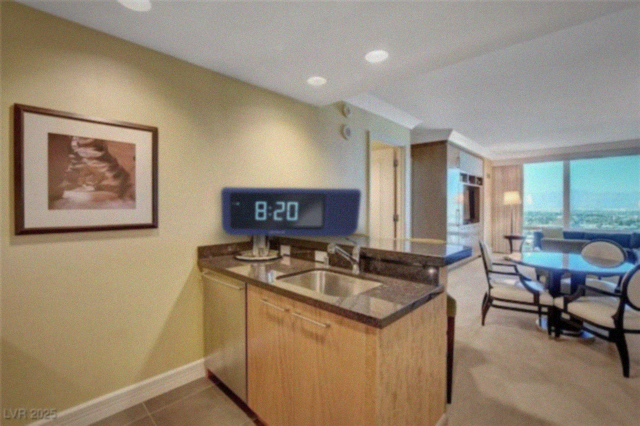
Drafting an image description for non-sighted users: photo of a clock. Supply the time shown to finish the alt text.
8:20
